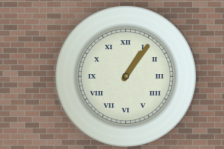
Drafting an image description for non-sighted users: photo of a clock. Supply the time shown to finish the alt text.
1:06
